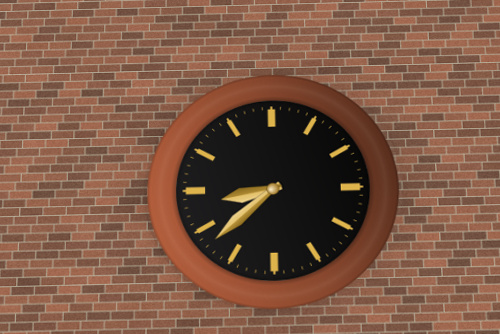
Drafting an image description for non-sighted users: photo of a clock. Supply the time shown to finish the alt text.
8:38
